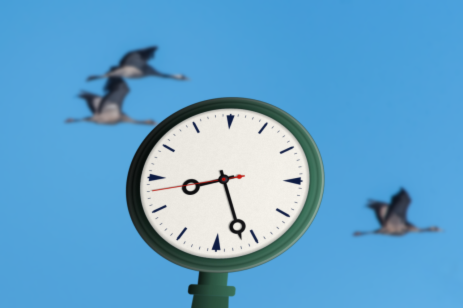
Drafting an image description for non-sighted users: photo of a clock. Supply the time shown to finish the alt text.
8:26:43
